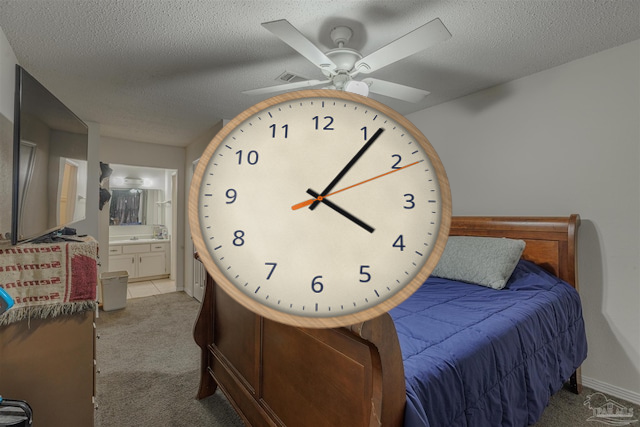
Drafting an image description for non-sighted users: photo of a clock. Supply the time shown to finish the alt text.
4:06:11
